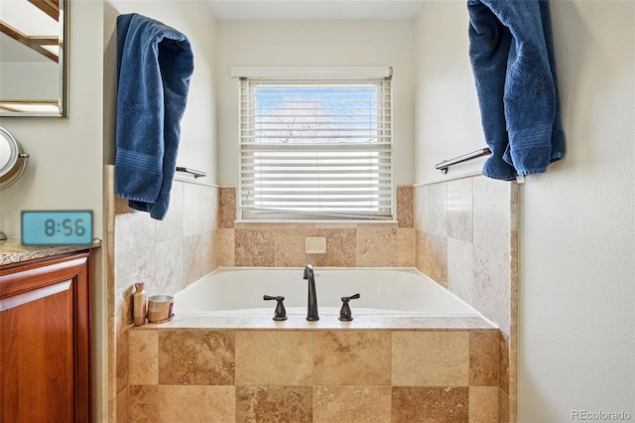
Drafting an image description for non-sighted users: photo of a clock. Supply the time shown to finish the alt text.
8:56
